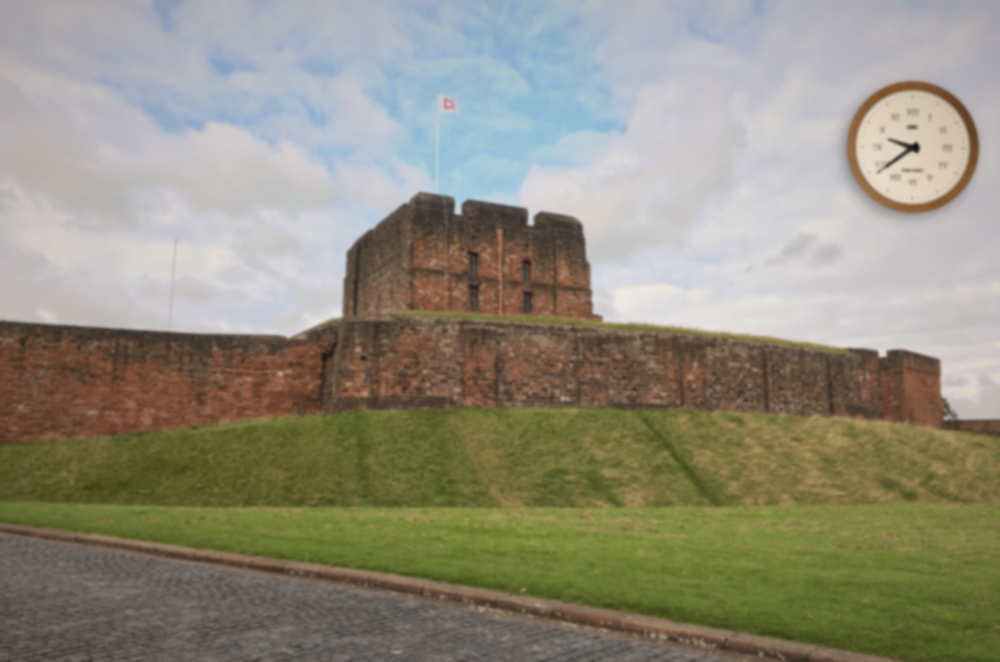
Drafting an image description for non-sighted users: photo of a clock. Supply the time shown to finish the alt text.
9:39
